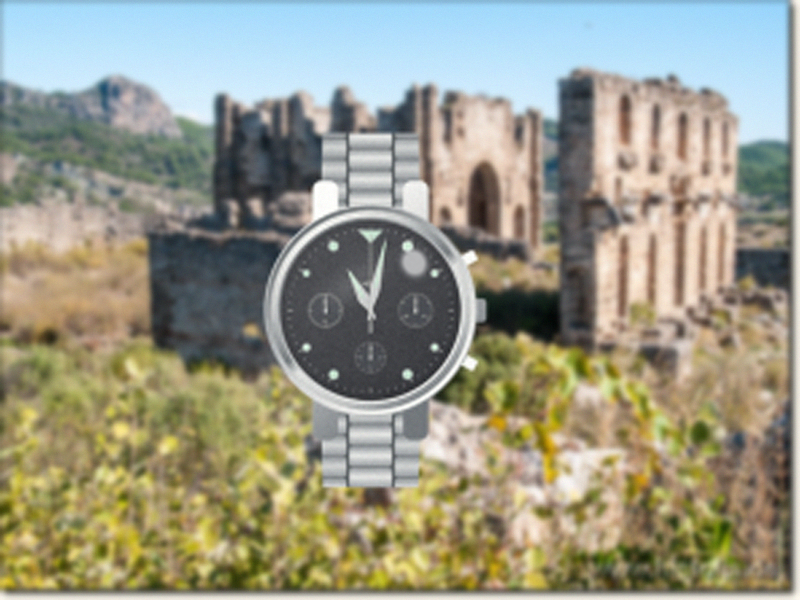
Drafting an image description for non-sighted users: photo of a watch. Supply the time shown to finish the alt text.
11:02
